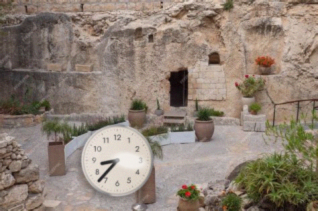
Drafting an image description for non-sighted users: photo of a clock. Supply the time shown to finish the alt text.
8:37
